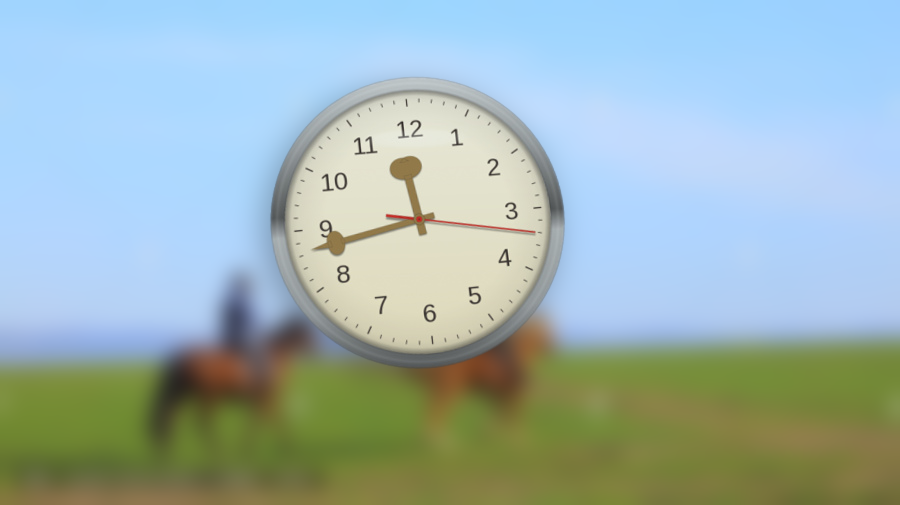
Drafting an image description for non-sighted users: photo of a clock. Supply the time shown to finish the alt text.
11:43:17
